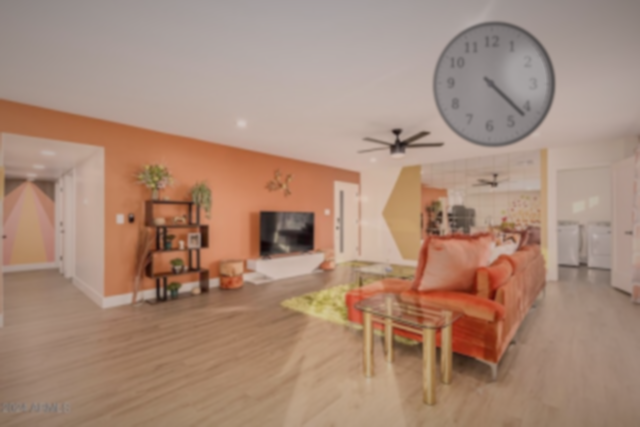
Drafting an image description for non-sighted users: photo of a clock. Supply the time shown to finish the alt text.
4:22
